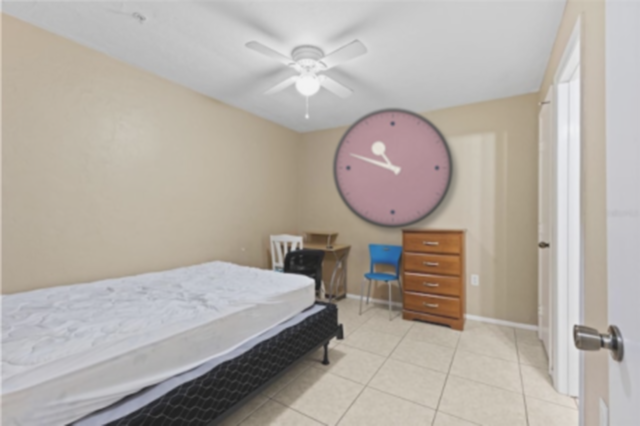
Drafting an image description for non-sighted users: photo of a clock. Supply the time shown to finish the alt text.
10:48
